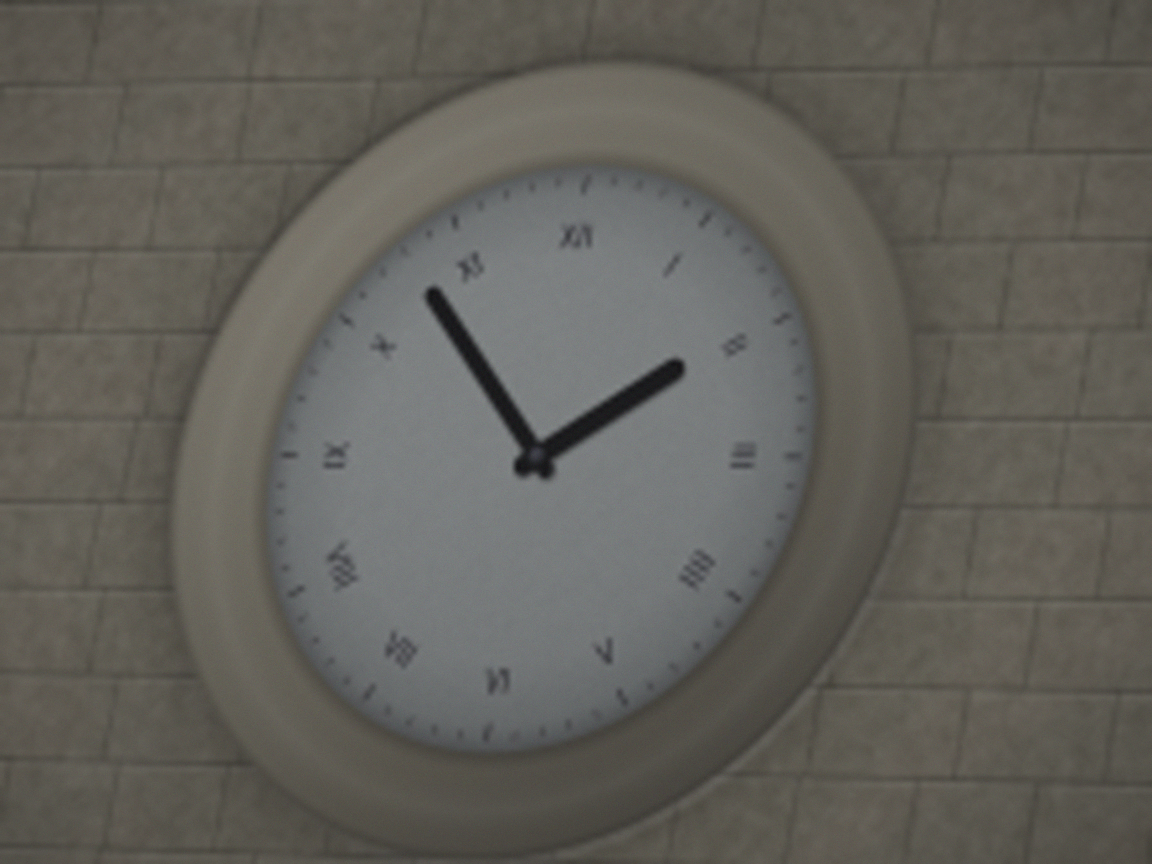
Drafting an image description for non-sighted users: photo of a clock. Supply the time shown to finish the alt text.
1:53
